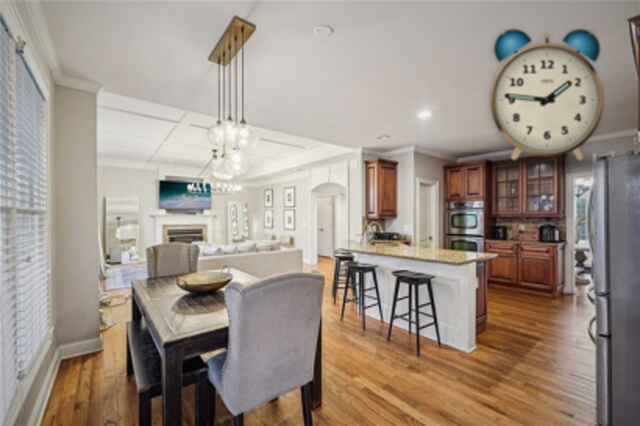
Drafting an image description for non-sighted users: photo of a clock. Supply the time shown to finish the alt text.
1:46
